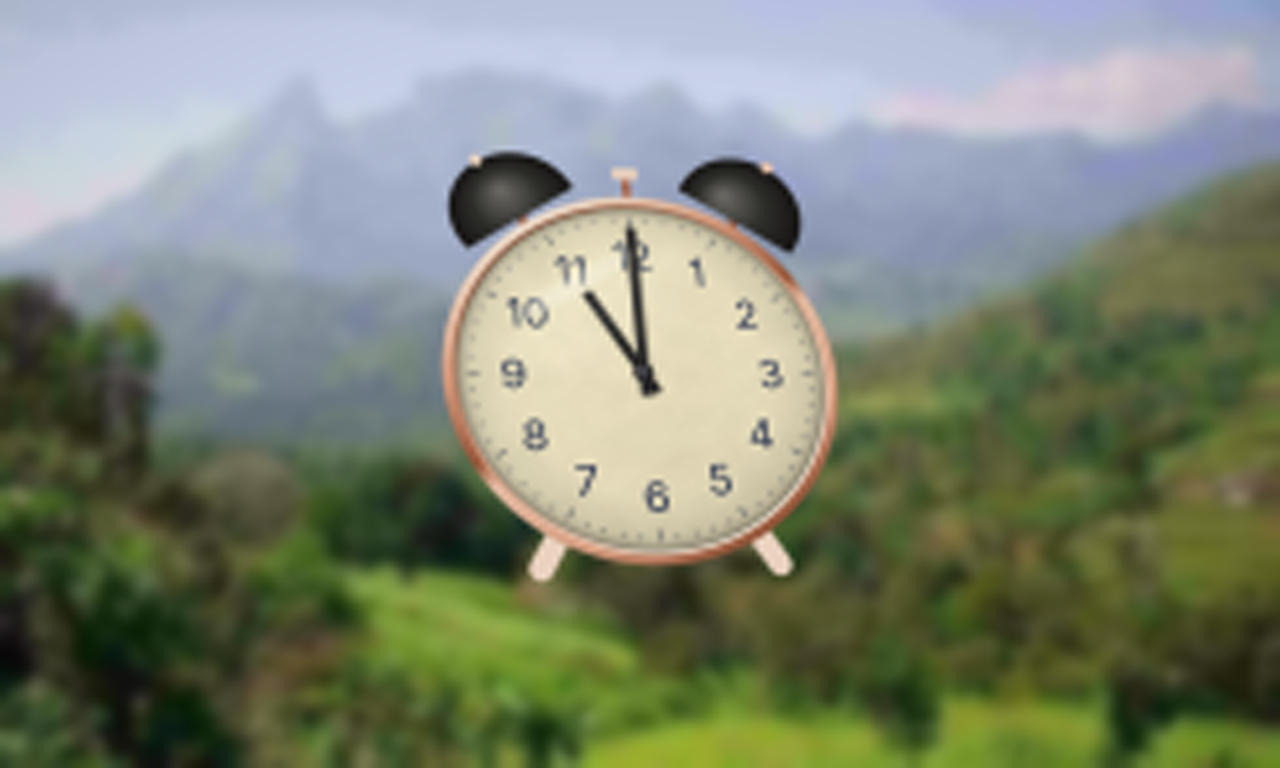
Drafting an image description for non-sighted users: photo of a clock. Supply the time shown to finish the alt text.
11:00
